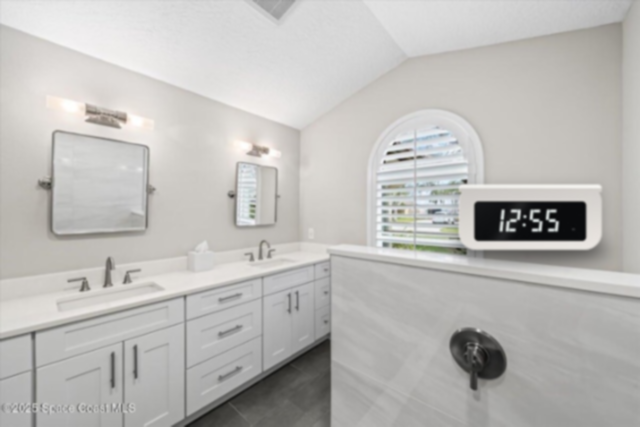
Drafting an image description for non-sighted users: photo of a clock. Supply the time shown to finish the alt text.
12:55
